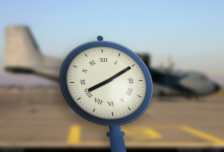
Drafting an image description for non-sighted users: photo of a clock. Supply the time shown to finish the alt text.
8:10
